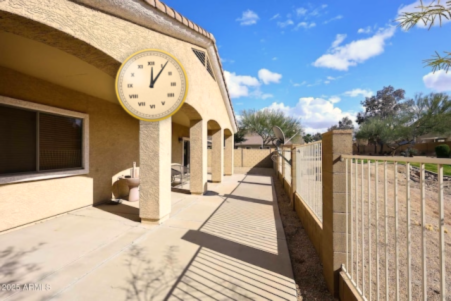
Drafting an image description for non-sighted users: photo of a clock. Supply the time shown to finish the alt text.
12:06
